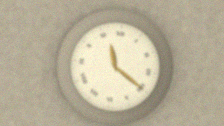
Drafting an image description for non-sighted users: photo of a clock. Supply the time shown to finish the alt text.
11:20
